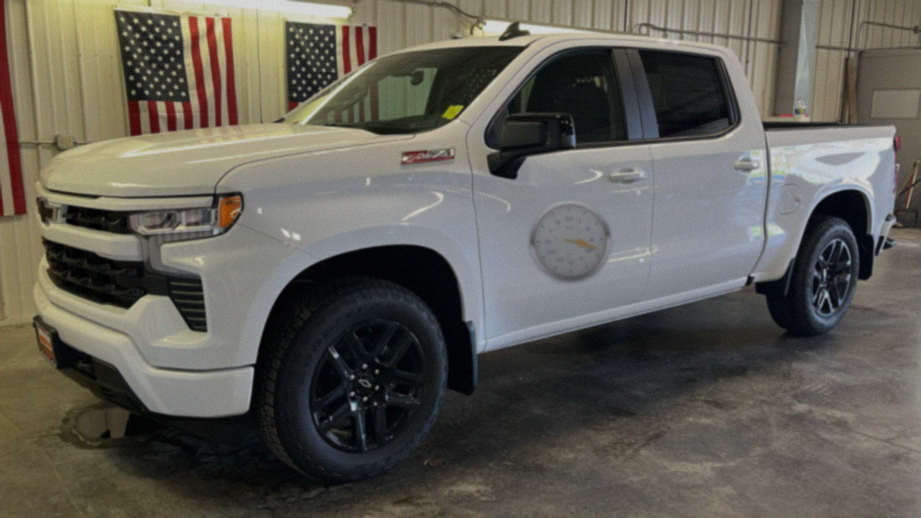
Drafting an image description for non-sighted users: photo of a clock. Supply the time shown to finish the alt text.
3:18
